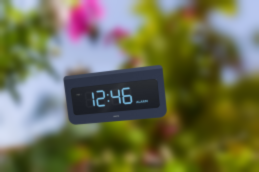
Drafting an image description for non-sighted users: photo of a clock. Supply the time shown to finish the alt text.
12:46
